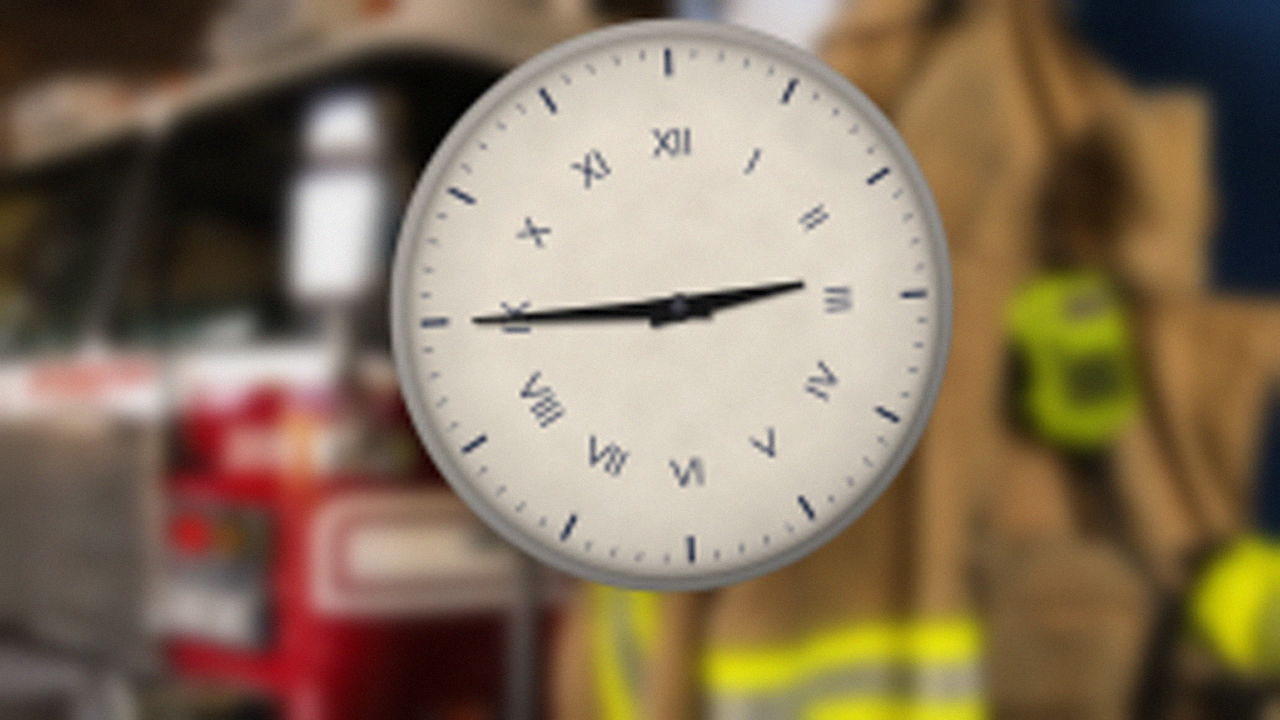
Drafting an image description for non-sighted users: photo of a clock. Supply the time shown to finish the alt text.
2:45
